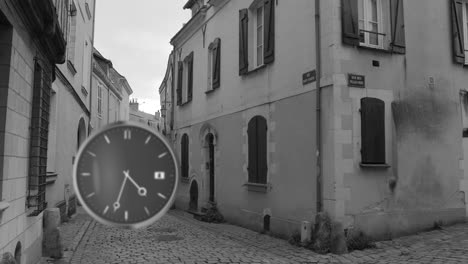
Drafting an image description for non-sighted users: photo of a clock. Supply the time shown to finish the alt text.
4:33
